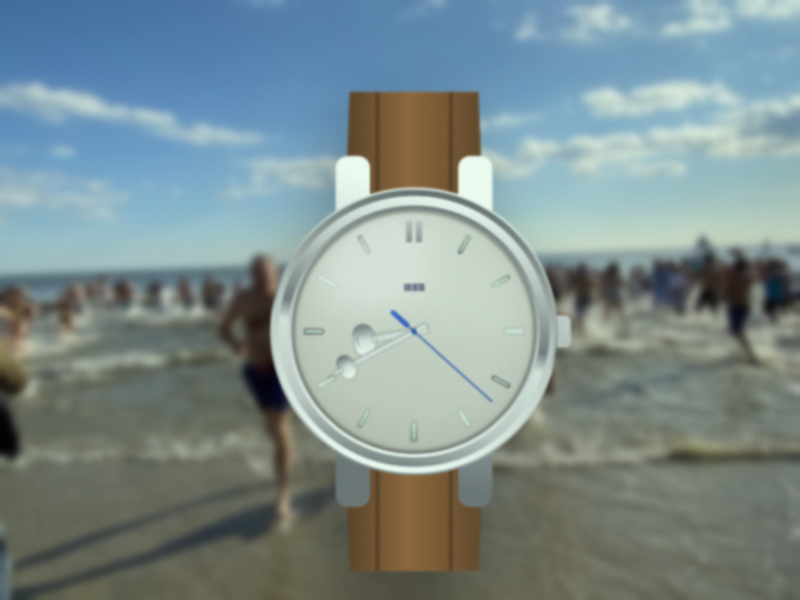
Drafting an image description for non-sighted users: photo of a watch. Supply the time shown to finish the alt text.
8:40:22
